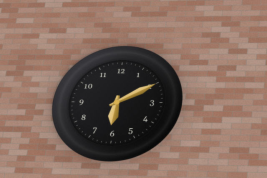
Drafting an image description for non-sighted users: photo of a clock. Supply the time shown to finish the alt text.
6:10
